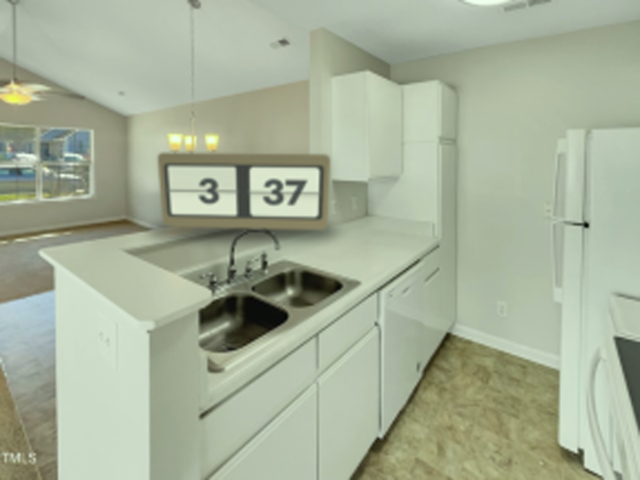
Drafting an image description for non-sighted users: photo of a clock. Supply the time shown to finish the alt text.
3:37
